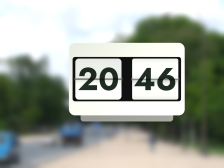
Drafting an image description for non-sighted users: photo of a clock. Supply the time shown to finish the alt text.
20:46
